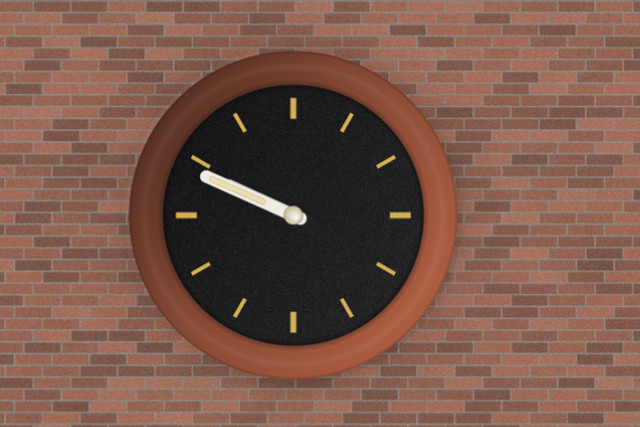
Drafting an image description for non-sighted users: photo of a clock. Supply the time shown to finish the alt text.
9:49
